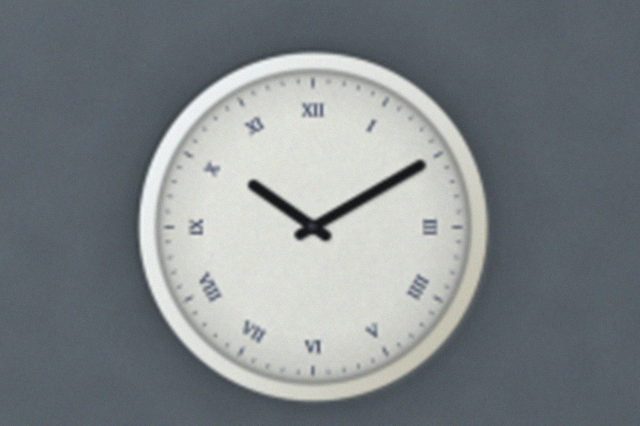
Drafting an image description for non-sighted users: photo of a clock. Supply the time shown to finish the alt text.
10:10
